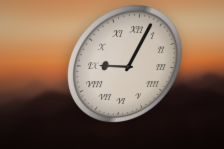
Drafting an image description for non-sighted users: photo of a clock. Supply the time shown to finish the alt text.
9:03
